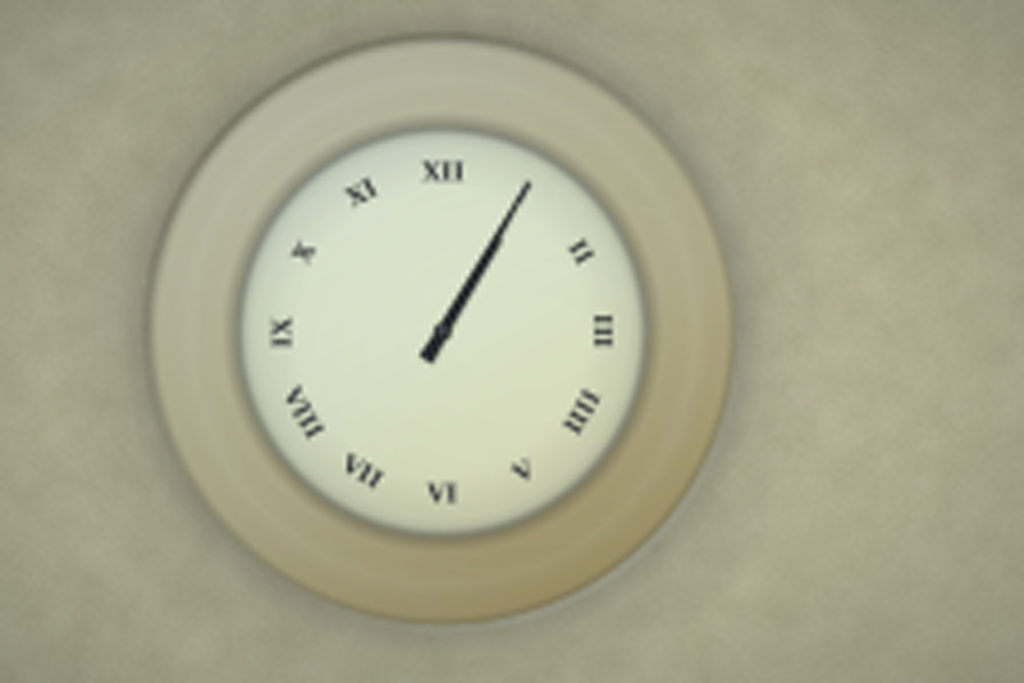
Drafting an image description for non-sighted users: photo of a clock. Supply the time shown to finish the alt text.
1:05
